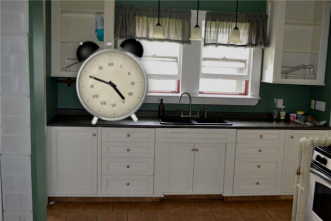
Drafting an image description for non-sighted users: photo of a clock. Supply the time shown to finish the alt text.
4:49
